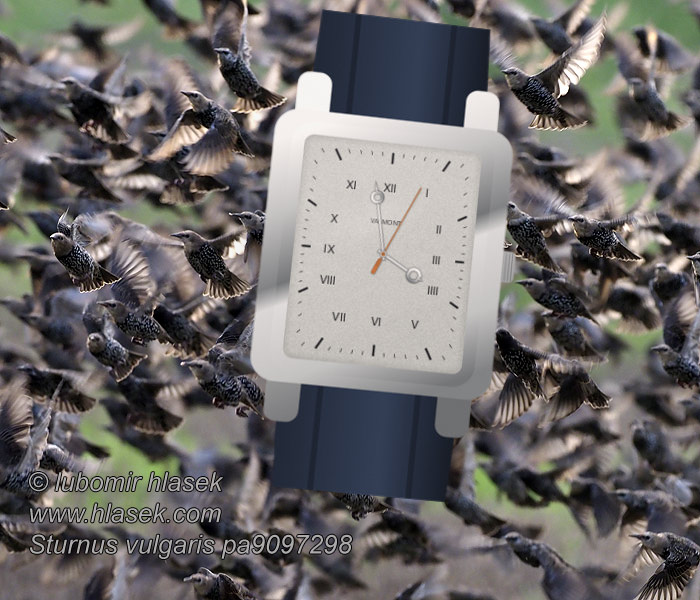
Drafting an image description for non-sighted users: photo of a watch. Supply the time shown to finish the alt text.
3:58:04
